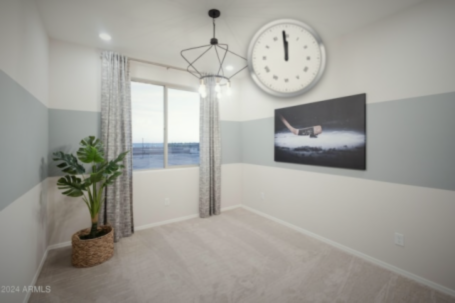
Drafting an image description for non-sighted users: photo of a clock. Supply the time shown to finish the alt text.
11:59
